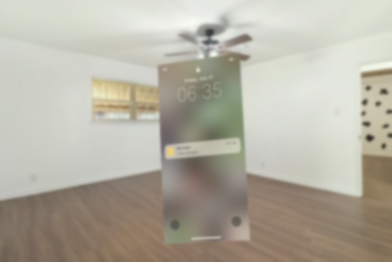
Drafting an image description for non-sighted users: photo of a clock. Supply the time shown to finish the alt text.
6:35
